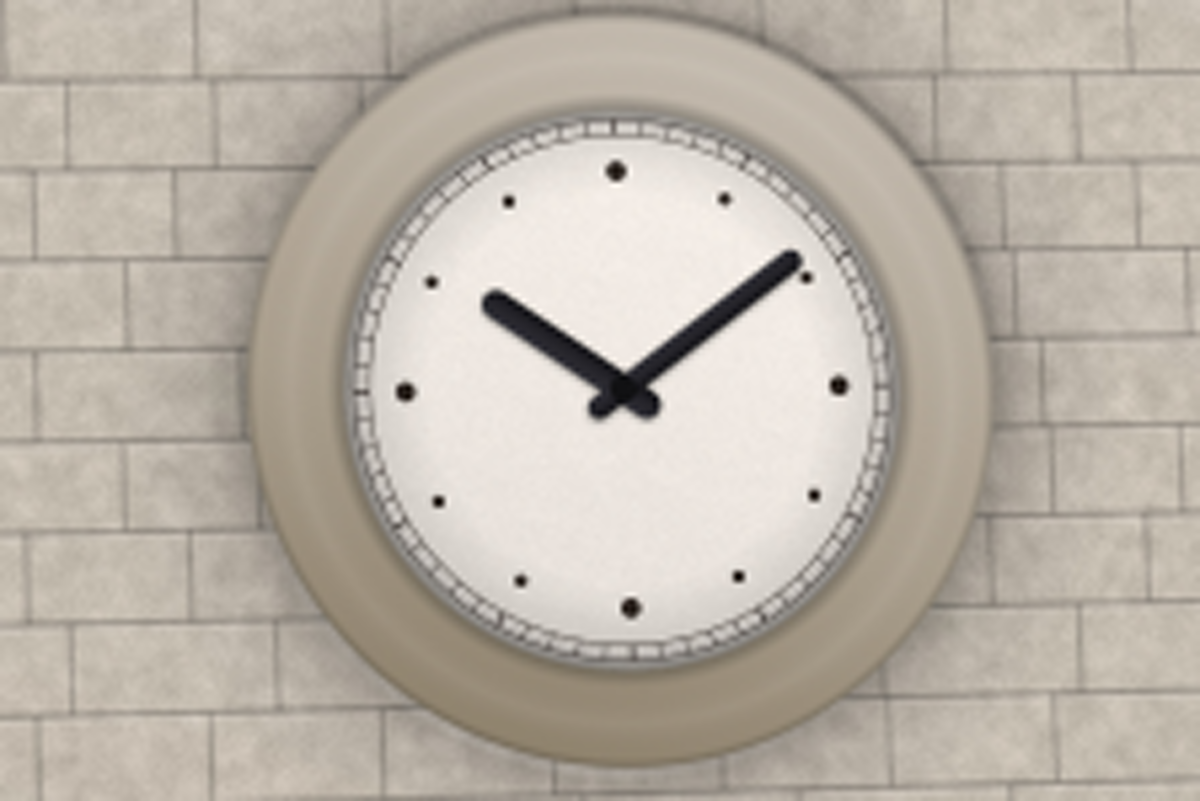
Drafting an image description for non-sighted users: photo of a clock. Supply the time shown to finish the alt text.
10:09
